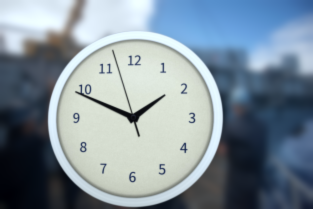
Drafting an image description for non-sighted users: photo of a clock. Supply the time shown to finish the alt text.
1:48:57
